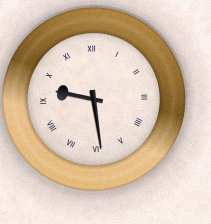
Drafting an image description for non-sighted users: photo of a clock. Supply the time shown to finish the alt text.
9:29
